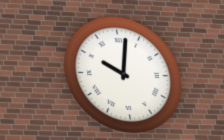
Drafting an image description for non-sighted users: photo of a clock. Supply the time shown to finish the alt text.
10:02
